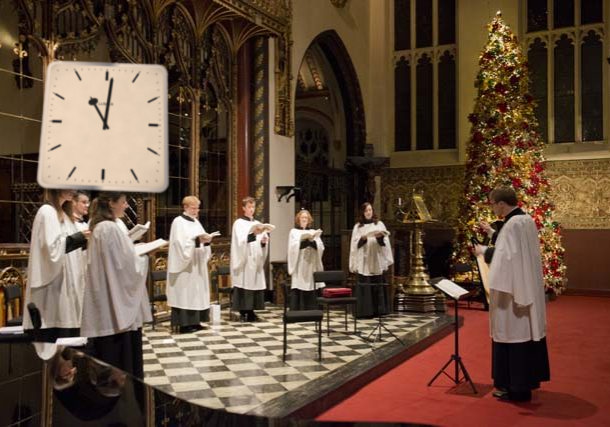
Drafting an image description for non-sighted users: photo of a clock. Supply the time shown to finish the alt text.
11:01
